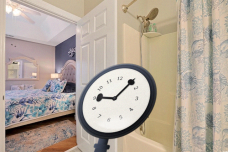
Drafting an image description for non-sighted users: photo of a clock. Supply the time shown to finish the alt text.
9:06
